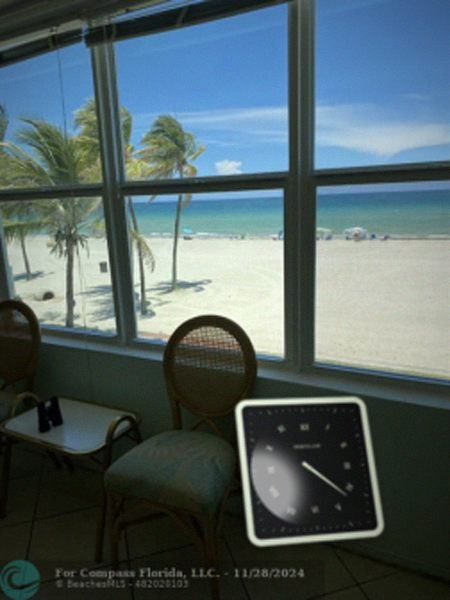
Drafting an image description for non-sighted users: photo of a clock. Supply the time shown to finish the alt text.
4:22
